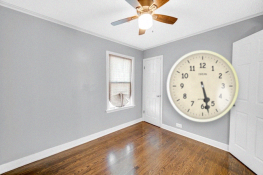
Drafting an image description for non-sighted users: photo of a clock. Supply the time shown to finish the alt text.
5:28
